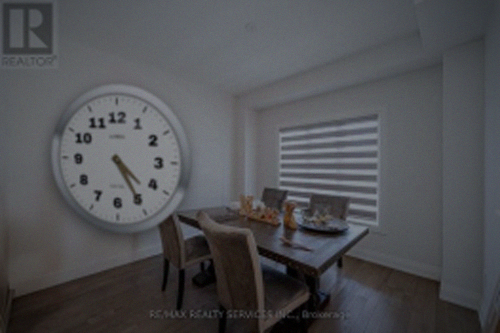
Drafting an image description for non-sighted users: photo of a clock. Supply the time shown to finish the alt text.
4:25
